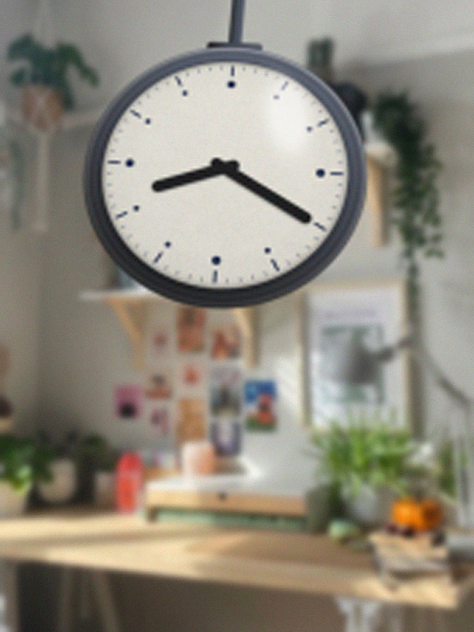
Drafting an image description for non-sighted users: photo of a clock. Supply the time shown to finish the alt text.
8:20
